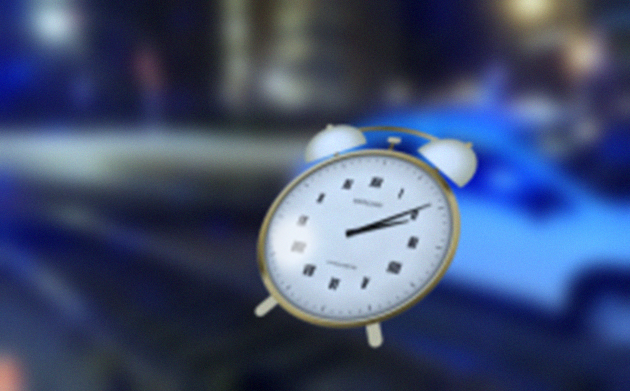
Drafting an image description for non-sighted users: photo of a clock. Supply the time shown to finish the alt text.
2:09
